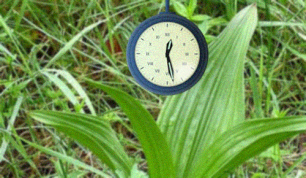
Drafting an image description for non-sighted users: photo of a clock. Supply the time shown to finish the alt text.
12:28
